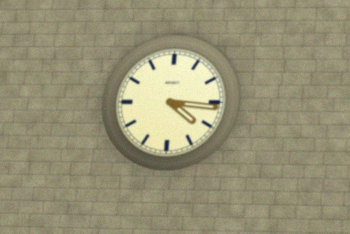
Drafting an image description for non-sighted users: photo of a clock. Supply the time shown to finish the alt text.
4:16
